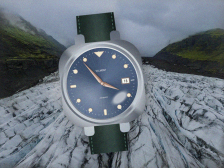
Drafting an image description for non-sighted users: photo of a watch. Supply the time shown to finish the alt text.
3:54
